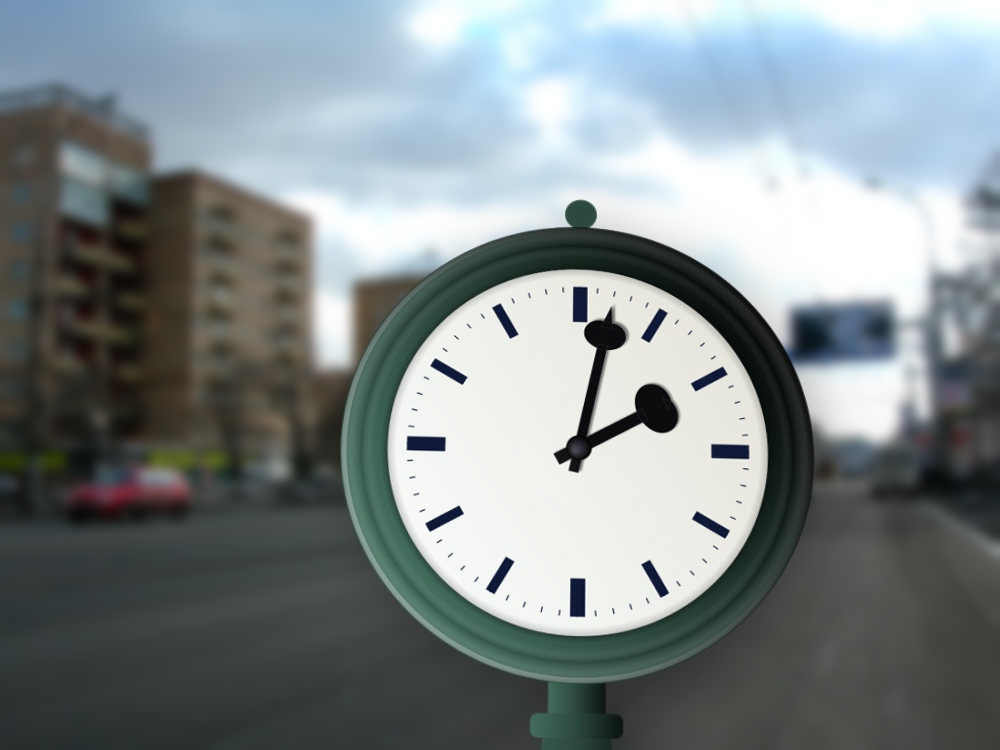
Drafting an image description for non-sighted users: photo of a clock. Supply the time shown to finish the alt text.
2:02
